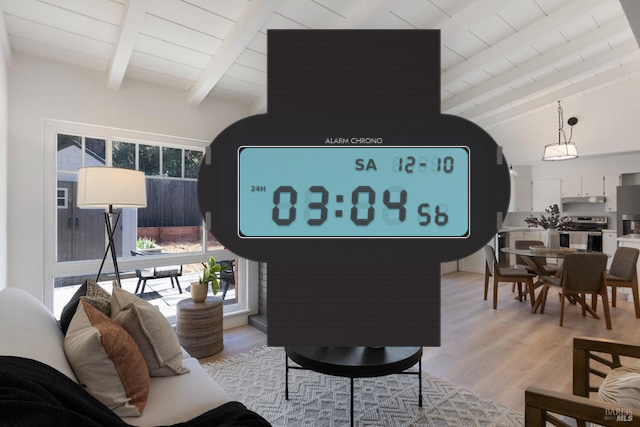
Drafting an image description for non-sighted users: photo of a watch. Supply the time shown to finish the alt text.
3:04:56
